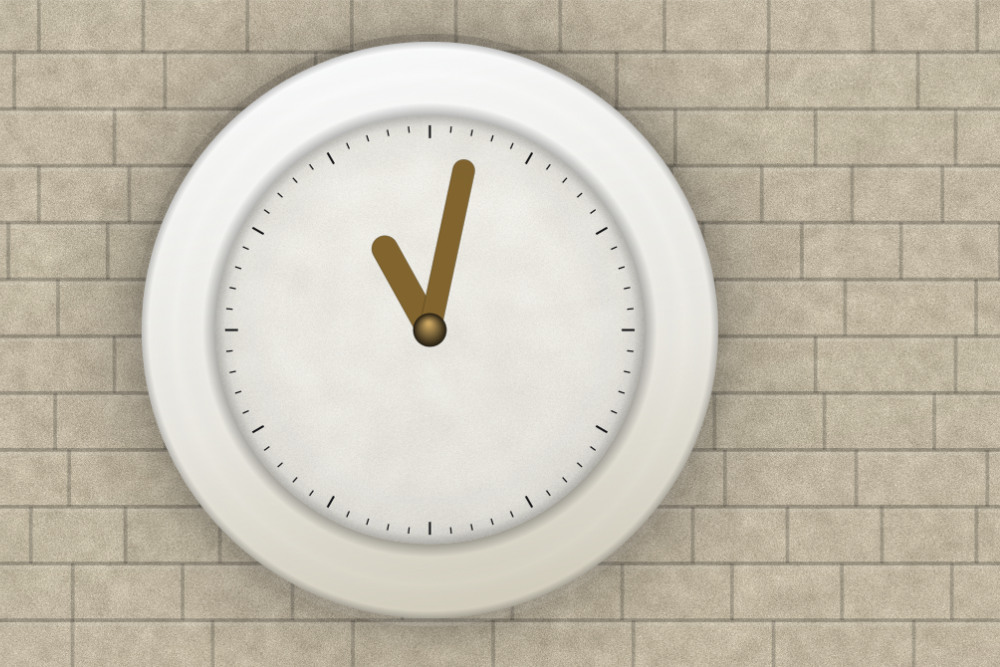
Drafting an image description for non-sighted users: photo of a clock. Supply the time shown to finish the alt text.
11:02
